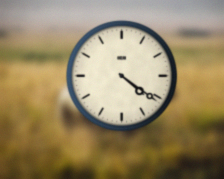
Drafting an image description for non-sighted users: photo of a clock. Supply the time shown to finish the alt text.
4:21
